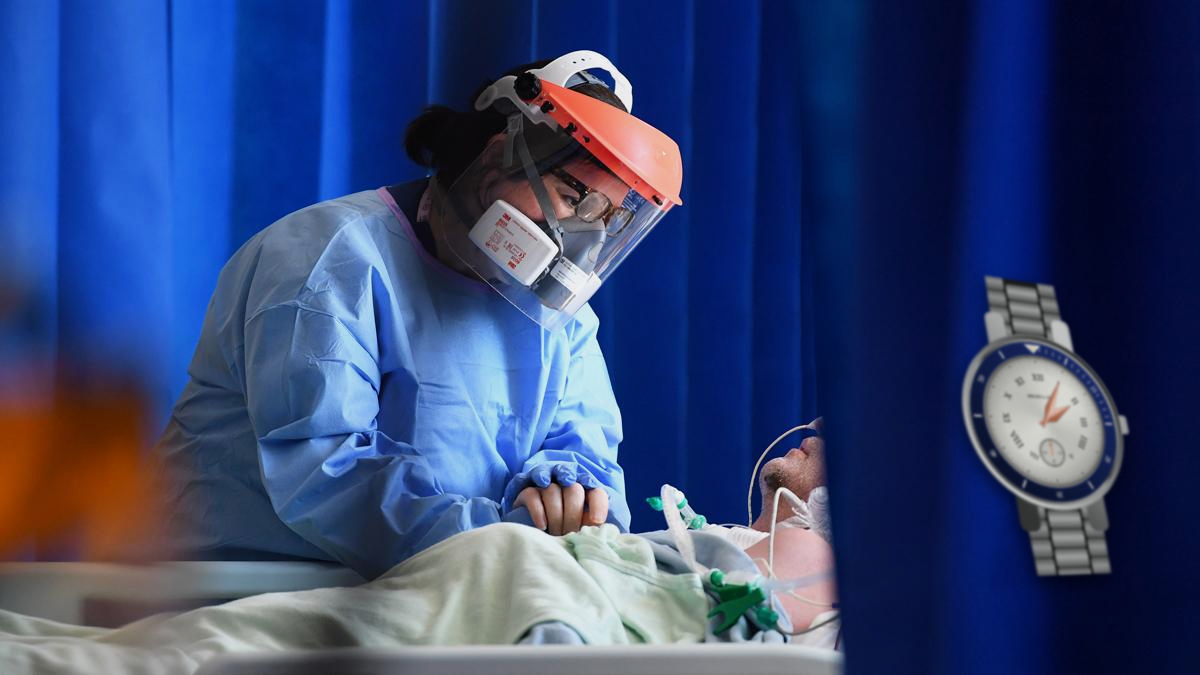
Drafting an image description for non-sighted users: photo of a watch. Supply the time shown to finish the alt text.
2:05
